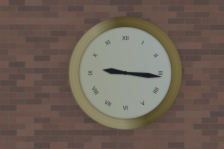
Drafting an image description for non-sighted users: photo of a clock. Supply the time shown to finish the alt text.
9:16
